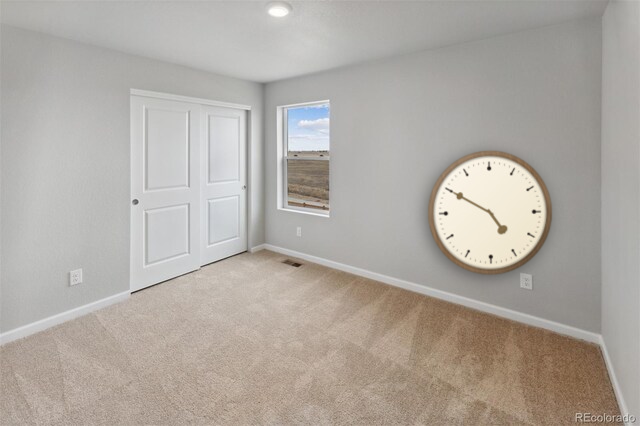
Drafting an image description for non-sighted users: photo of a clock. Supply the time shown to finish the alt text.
4:50
